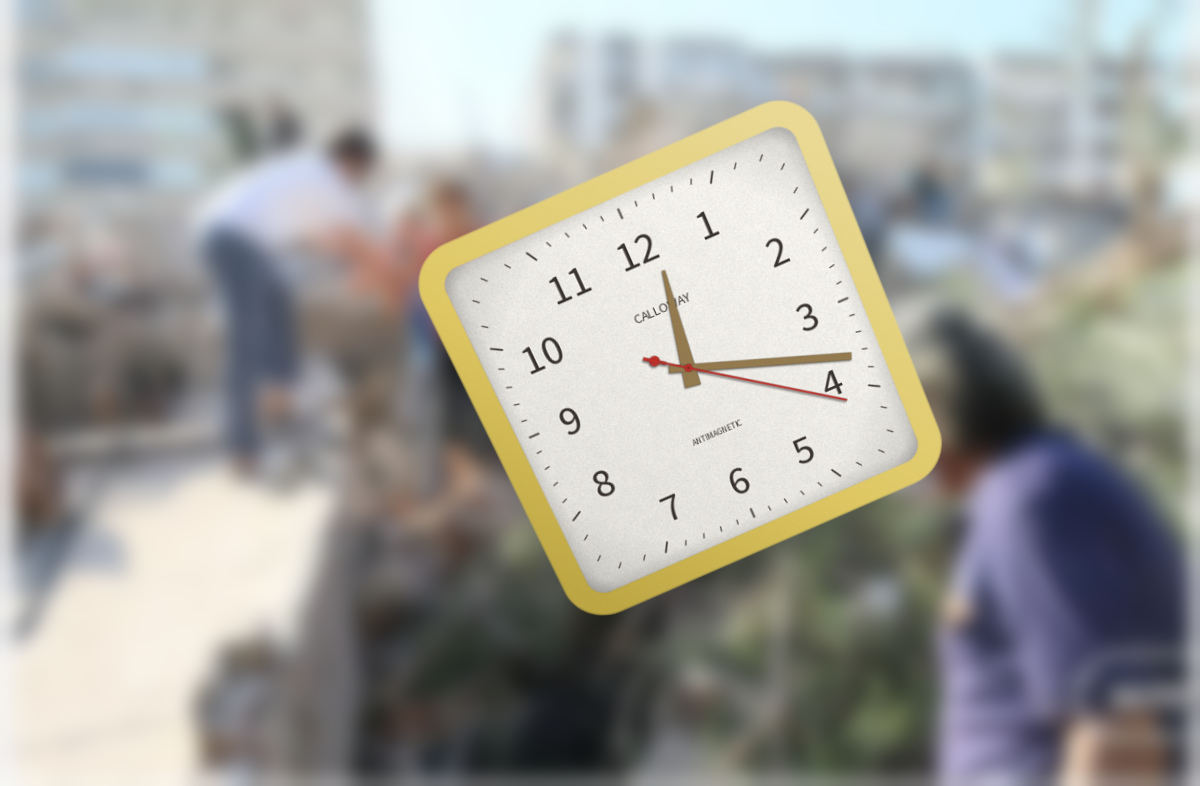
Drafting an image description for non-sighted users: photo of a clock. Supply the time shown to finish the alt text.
12:18:21
